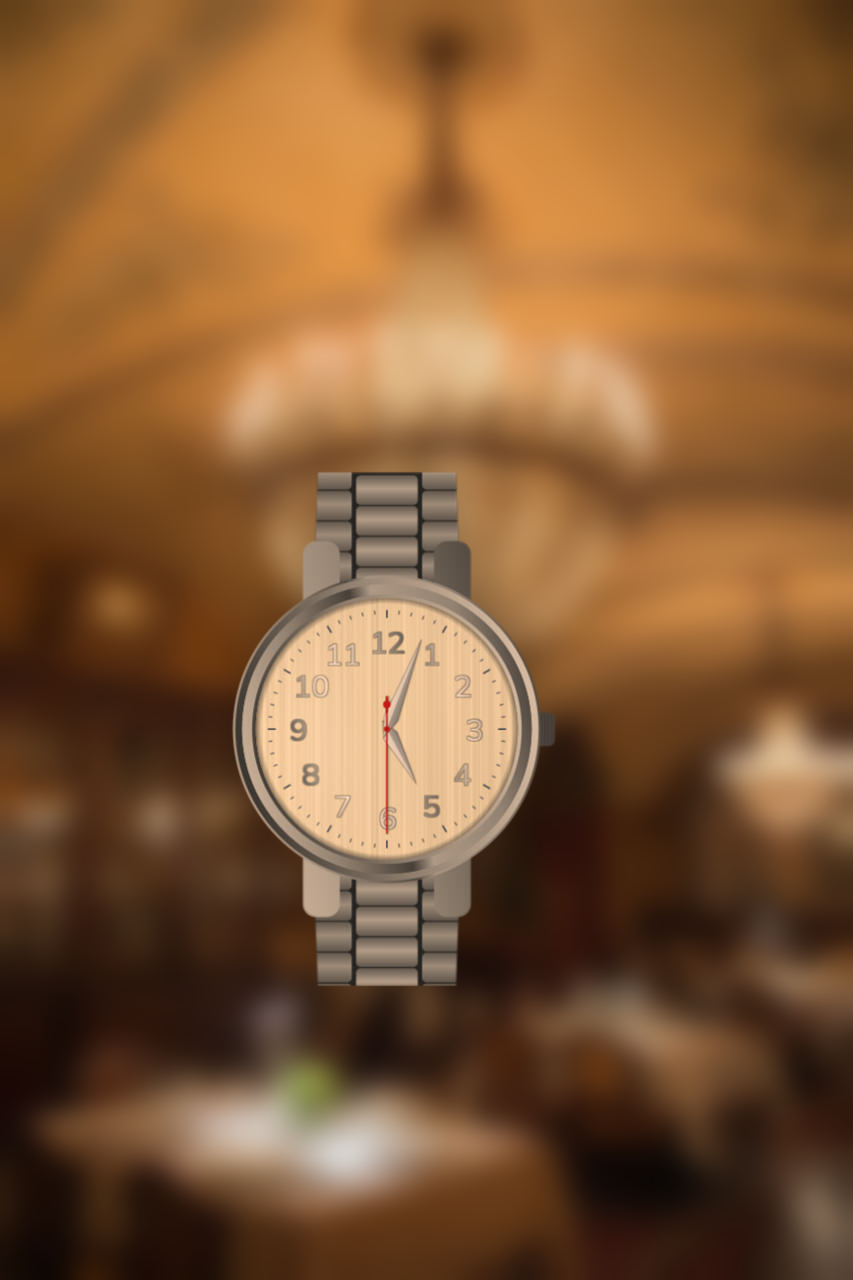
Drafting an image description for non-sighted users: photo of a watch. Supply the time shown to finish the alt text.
5:03:30
